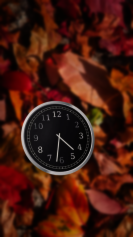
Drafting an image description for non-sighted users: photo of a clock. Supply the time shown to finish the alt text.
4:32
